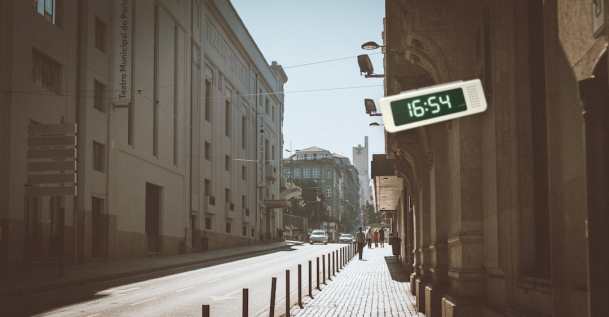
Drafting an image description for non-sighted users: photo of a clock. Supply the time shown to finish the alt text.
16:54
